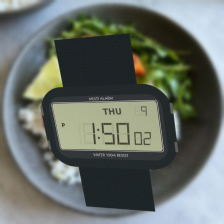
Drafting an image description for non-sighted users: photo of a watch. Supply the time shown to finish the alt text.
1:50:02
